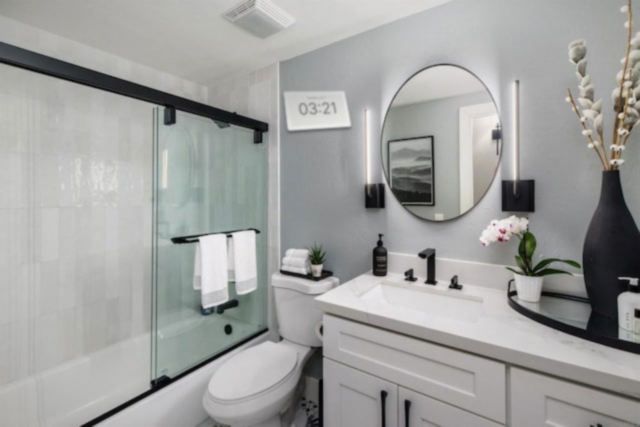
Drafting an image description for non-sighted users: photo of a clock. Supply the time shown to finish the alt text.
3:21
